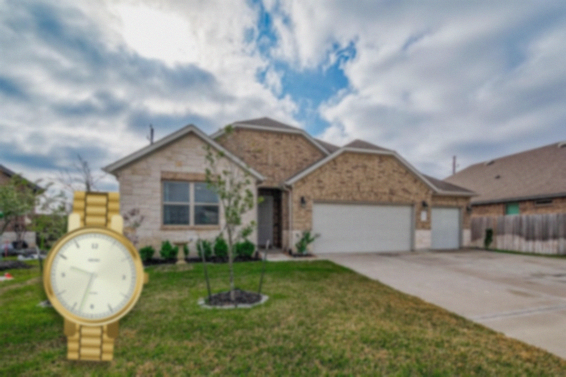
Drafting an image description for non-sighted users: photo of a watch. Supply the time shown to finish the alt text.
9:33
